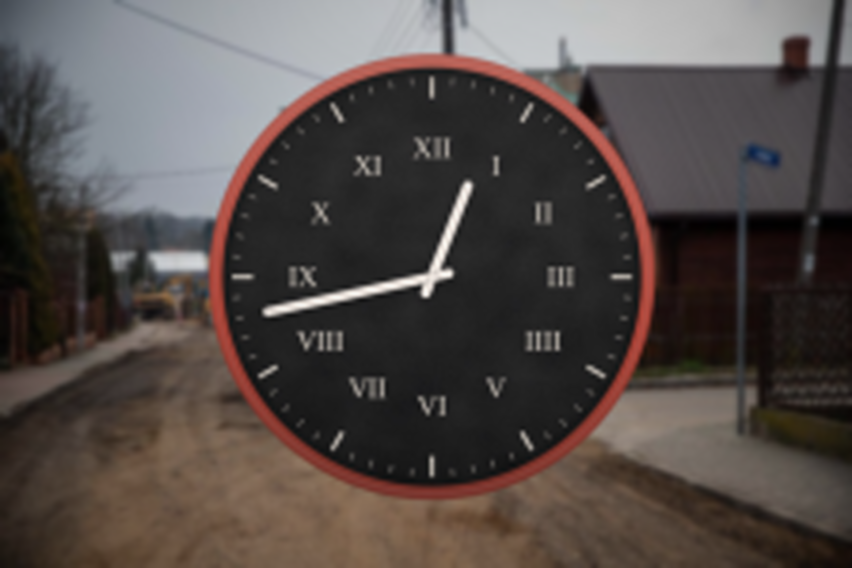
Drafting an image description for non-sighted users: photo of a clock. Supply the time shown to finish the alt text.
12:43
